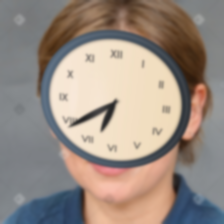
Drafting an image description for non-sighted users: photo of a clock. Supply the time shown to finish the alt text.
6:39
